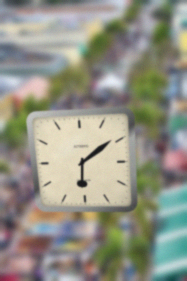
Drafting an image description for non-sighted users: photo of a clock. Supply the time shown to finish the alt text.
6:09
